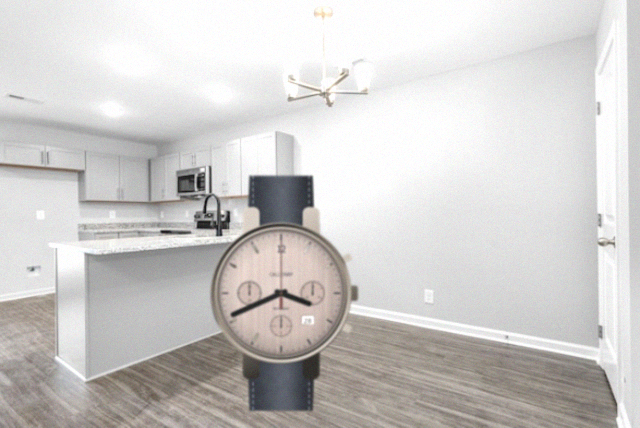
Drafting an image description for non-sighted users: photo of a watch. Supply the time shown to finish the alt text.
3:41
